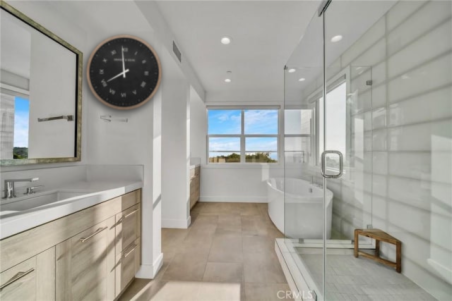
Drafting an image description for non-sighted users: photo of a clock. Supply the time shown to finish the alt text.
7:59
